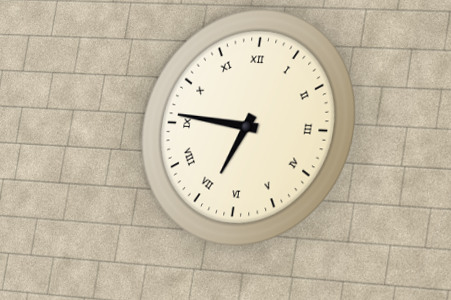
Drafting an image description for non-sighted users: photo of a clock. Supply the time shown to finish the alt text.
6:46
